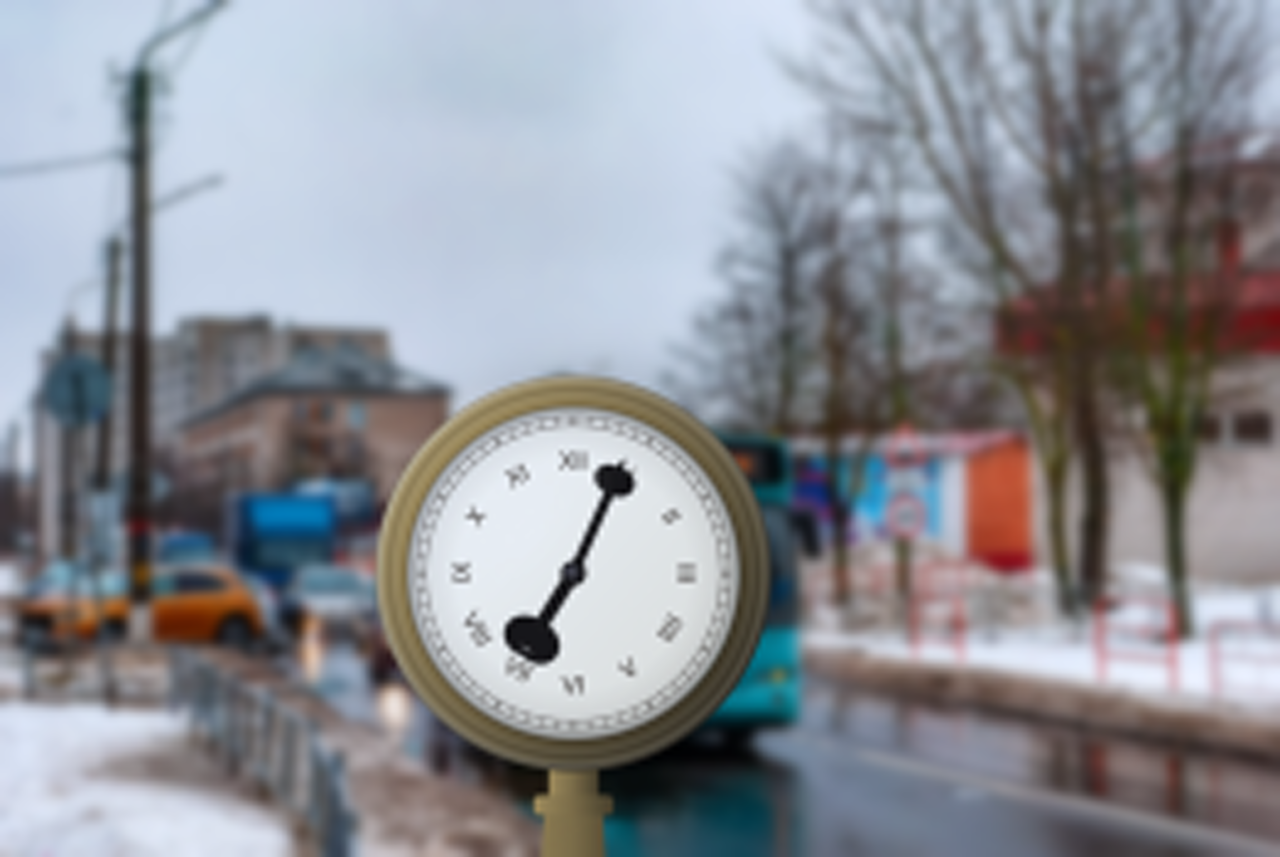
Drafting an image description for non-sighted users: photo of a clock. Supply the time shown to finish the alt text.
7:04
